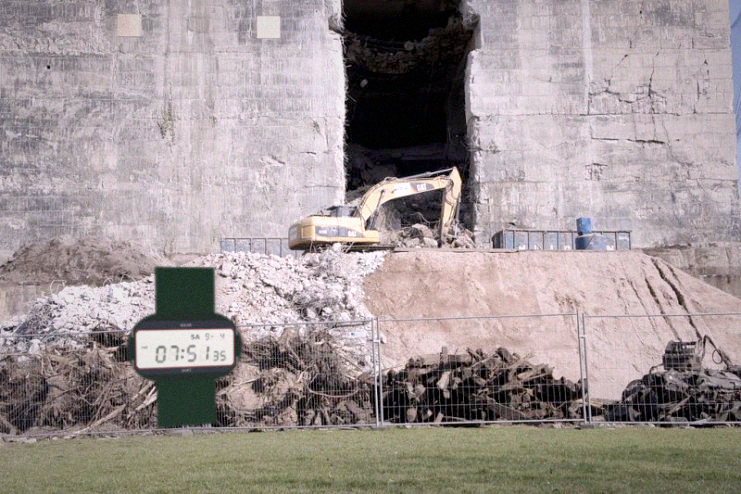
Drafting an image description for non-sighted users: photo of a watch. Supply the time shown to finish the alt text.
7:51:35
